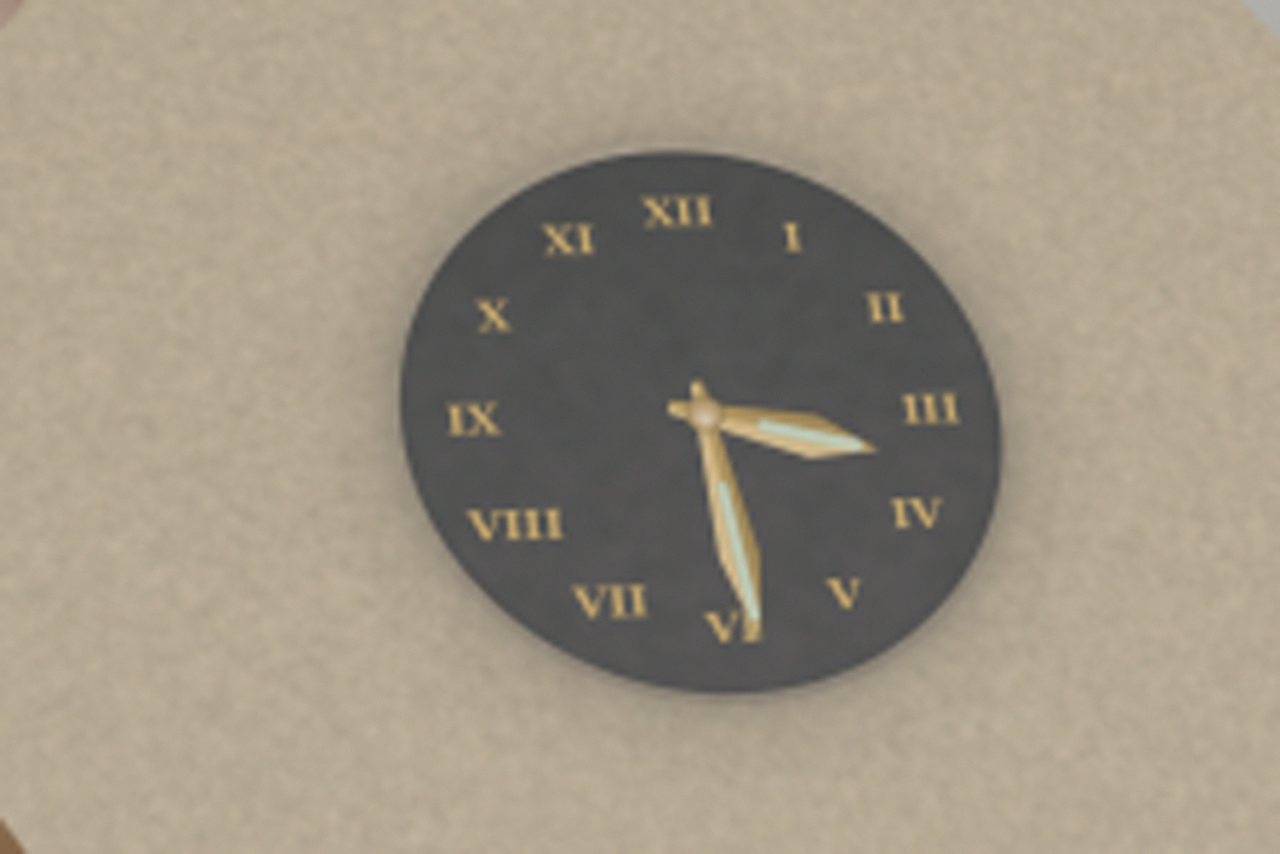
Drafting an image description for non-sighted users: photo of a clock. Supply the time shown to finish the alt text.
3:29
